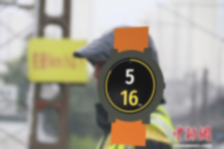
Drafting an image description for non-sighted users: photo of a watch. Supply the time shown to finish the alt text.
5:16
